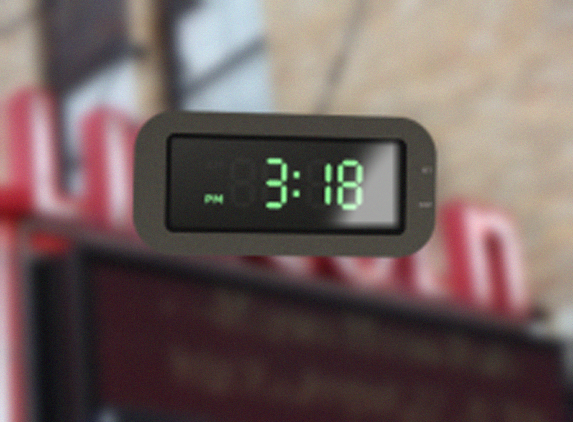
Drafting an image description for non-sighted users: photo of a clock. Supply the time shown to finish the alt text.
3:18
